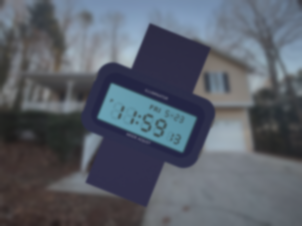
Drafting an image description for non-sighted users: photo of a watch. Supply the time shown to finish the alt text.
11:59
